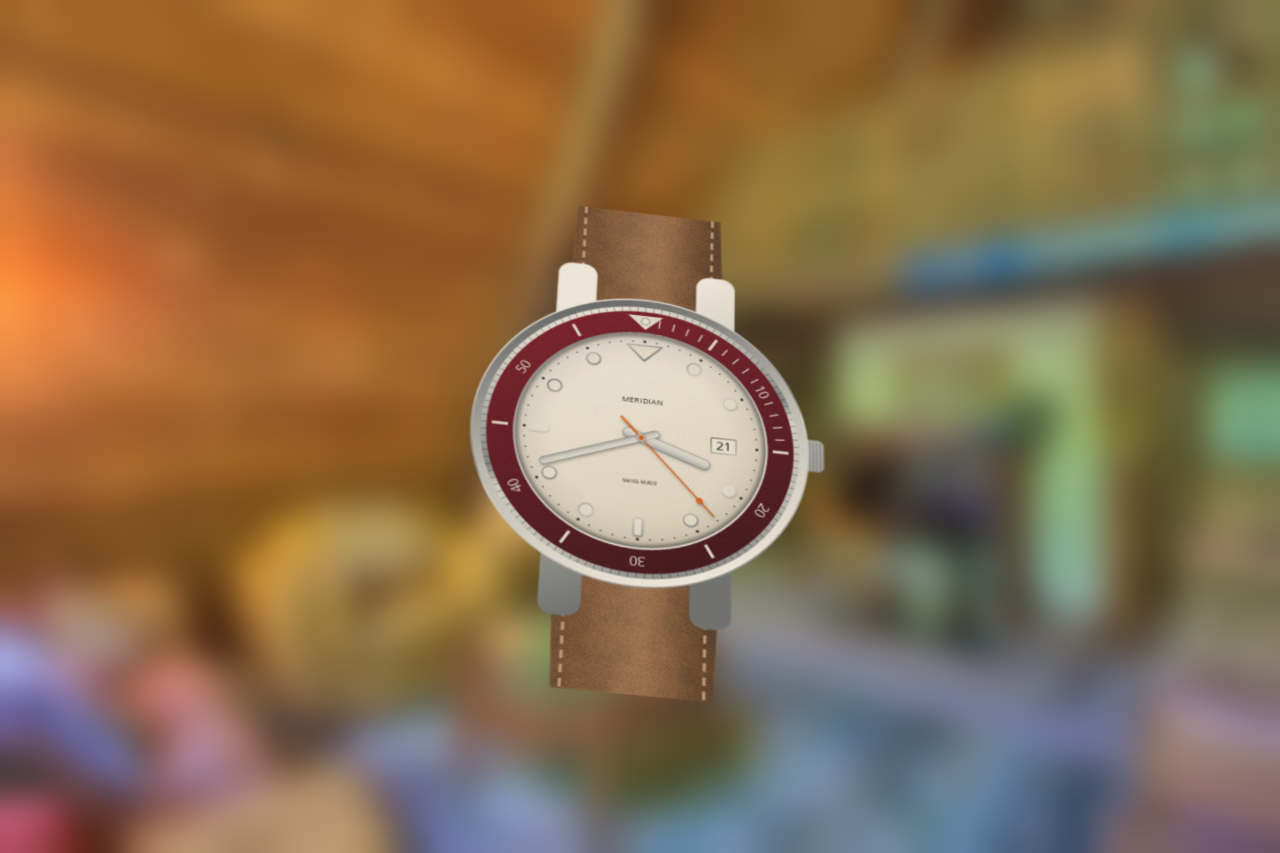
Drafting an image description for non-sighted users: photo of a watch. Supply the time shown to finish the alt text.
3:41:23
